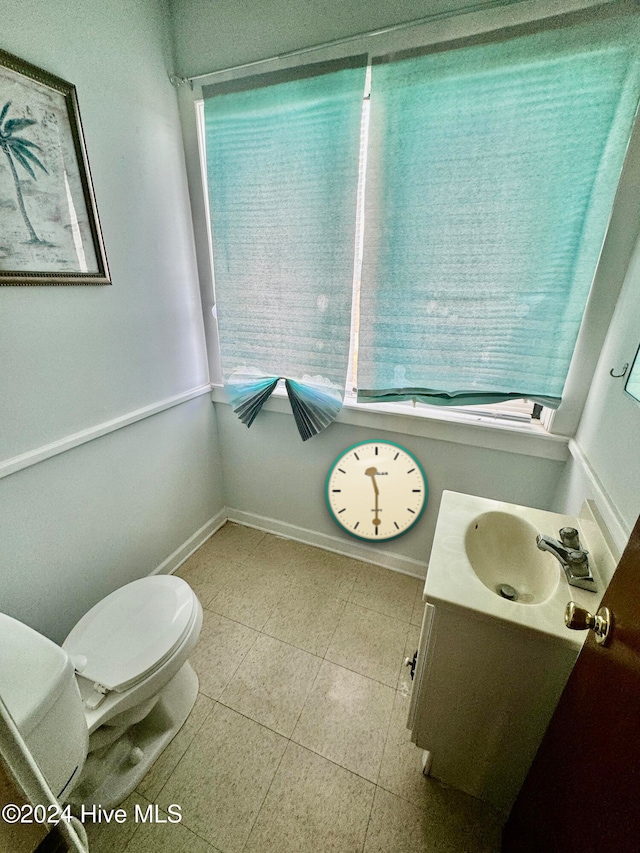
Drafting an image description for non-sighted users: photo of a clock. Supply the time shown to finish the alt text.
11:30
